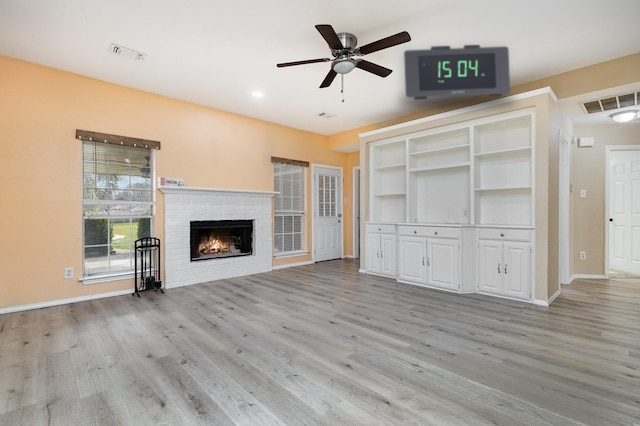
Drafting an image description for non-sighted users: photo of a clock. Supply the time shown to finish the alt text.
15:04
